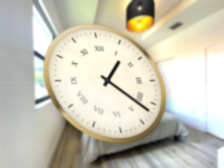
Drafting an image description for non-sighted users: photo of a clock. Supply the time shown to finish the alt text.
1:22
